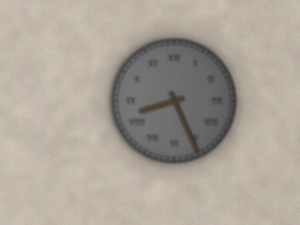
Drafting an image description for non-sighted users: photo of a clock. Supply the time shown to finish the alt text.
8:26
